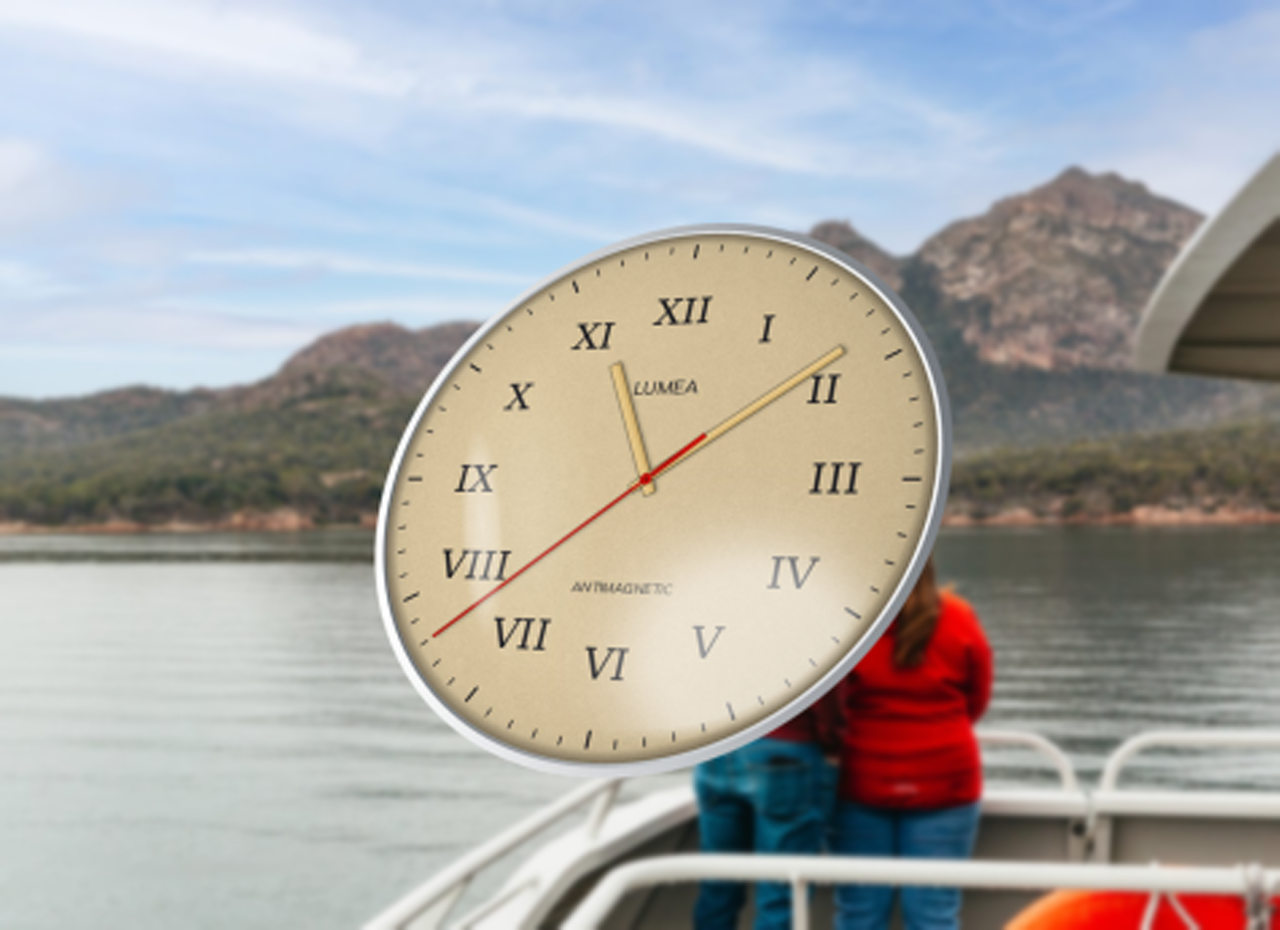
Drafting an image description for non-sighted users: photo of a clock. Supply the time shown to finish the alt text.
11:08:38
